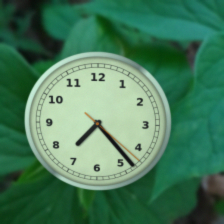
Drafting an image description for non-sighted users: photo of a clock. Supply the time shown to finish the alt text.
7:23:22
